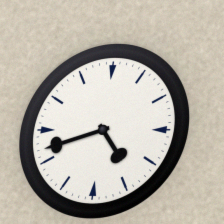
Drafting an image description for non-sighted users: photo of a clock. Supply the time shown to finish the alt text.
4:42
